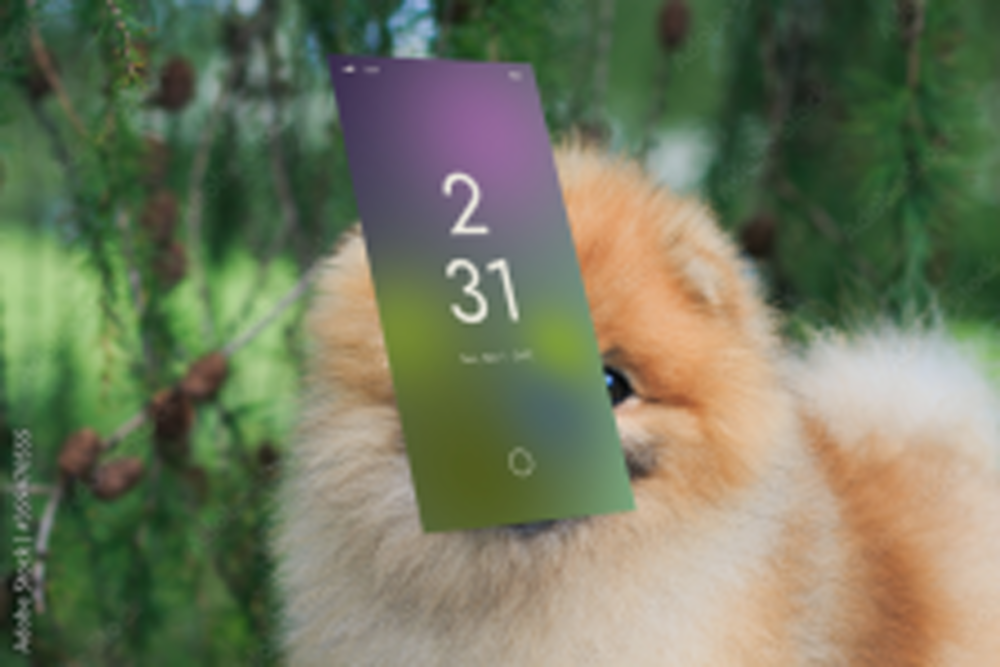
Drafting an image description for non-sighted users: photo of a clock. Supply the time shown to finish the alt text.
2:31
